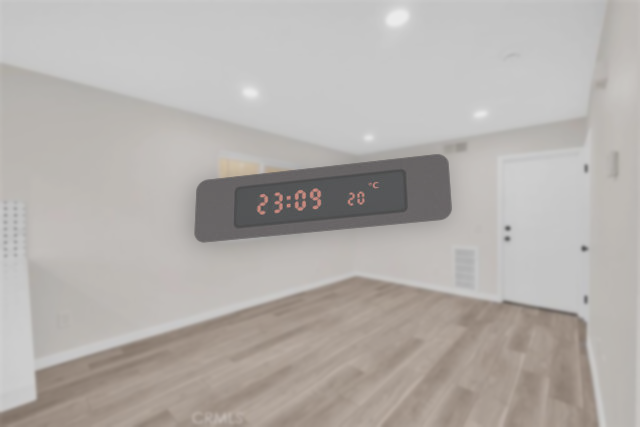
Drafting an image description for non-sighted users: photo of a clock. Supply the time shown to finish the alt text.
23:09
